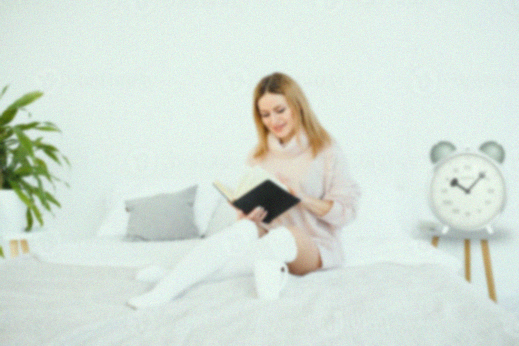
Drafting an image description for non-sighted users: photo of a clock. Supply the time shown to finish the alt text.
10:07
